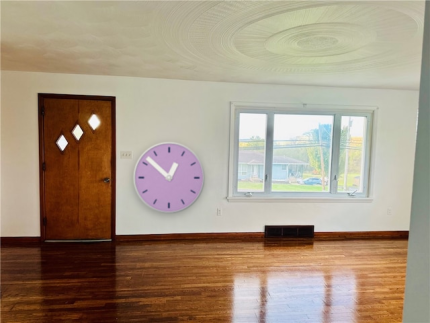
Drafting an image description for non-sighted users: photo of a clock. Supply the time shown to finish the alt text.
12:52
